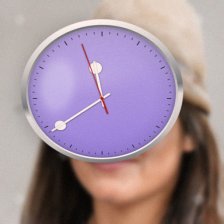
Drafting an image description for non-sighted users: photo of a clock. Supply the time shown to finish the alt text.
11:38:57
